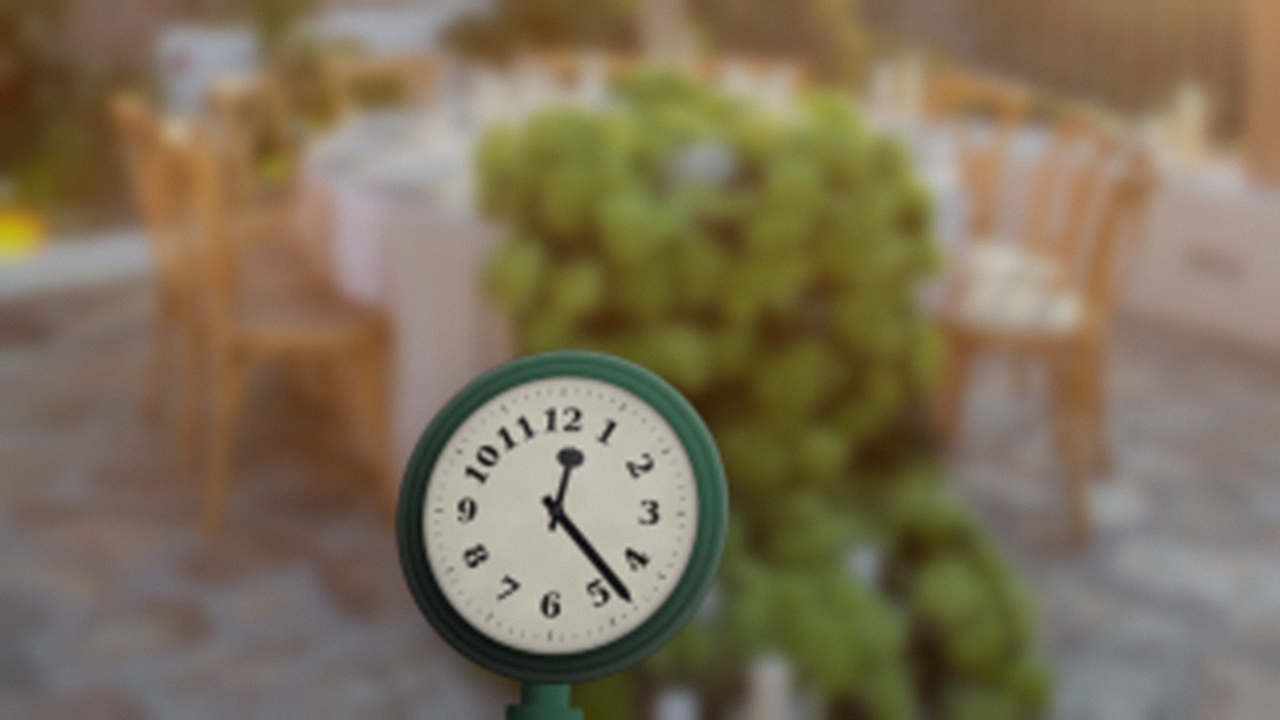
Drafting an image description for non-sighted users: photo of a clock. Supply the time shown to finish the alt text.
12:23
